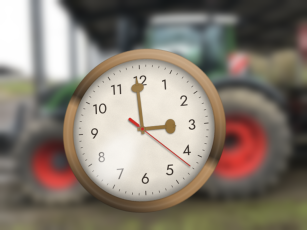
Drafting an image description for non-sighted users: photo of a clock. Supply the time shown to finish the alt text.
2:59:22
